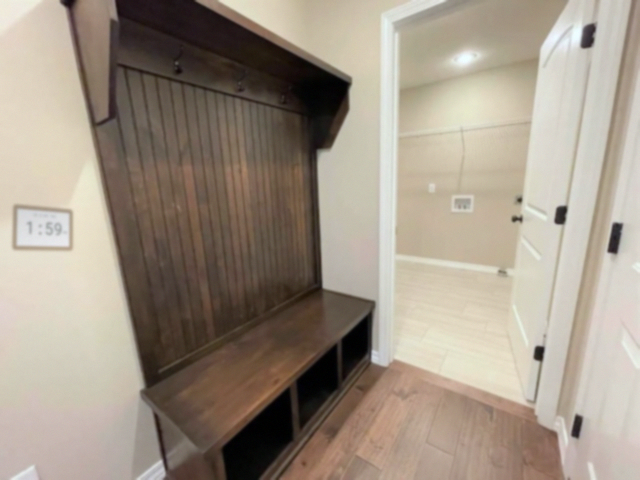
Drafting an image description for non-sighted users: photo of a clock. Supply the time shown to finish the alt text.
1:59
